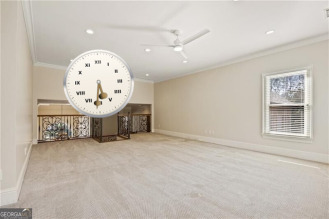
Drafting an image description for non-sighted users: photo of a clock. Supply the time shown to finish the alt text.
5:31
